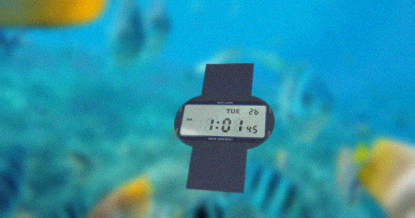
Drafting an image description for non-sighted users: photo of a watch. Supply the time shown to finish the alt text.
1:01:45
